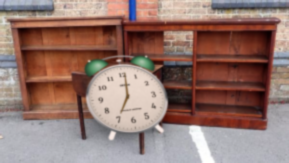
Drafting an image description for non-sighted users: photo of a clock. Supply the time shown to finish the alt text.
7:01
